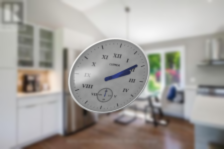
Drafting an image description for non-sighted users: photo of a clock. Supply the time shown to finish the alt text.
2:09
